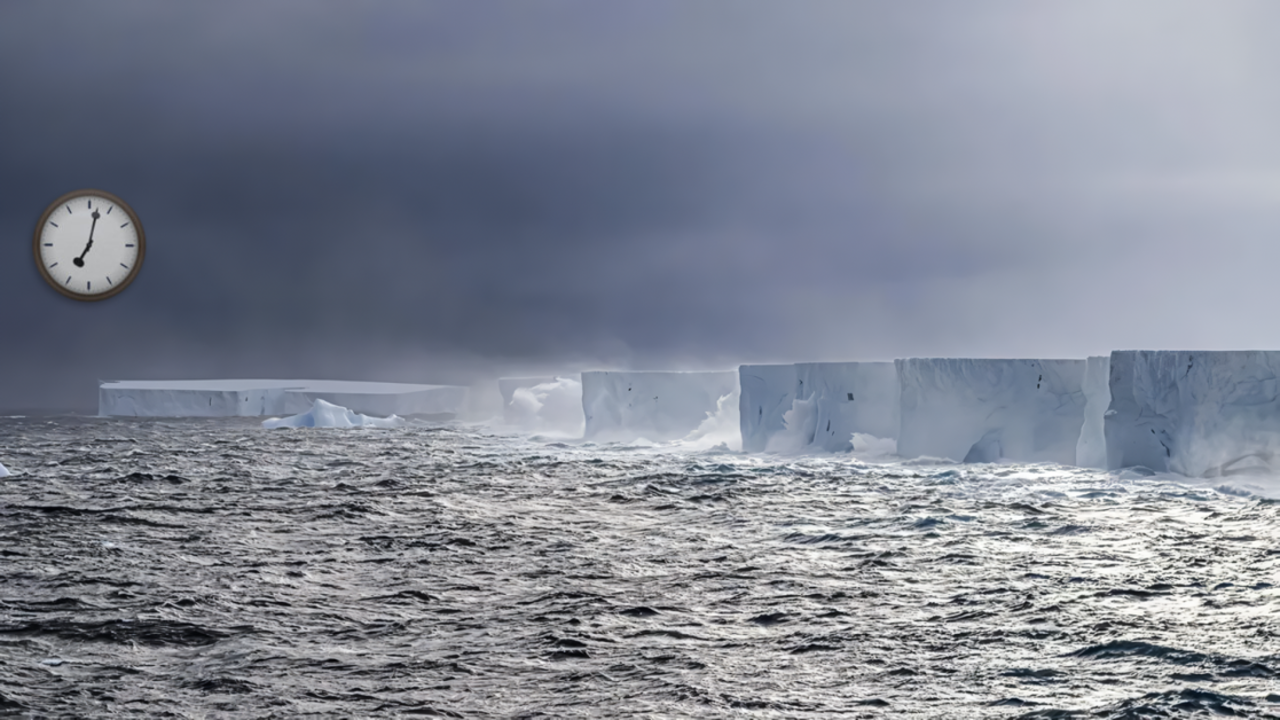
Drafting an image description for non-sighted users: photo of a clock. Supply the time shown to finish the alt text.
7:02
